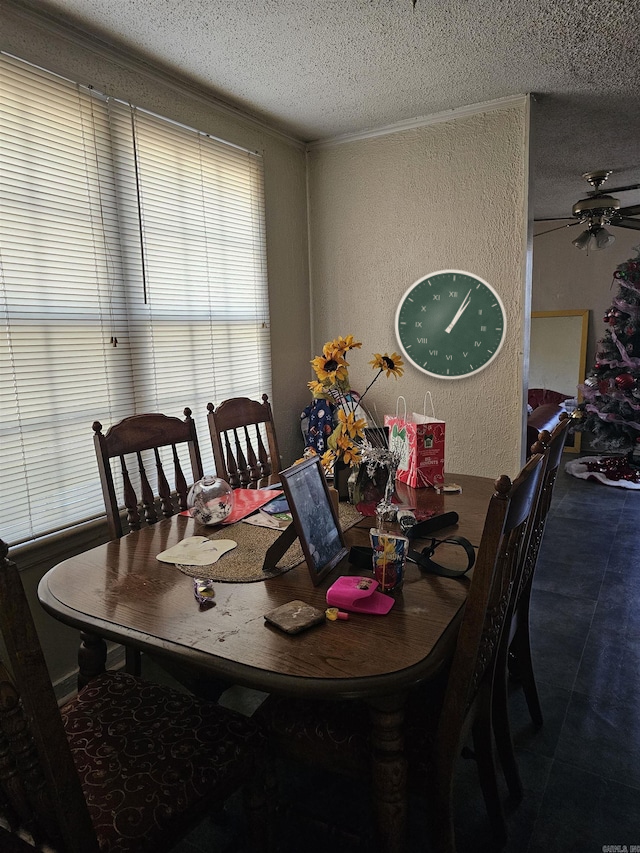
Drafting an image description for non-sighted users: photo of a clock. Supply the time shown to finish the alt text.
1:04
